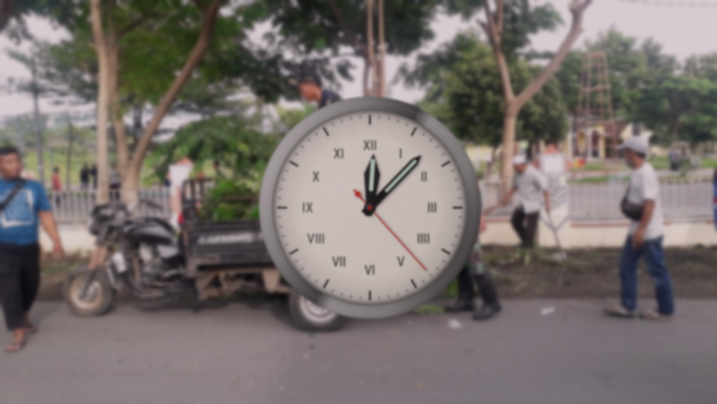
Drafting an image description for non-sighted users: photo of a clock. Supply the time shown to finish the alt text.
12:07:23
